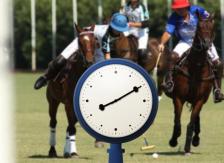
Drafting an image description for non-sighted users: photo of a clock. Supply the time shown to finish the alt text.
8:10
